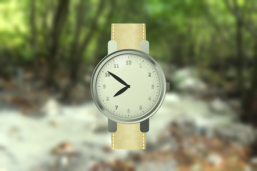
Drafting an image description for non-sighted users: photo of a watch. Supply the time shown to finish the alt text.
7:51
